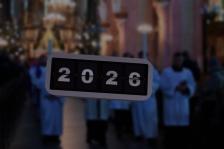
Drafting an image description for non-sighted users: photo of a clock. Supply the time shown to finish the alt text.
20:26
